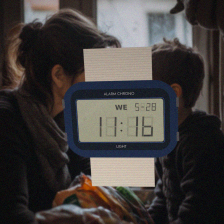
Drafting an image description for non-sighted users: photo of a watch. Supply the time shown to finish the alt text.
11:16
